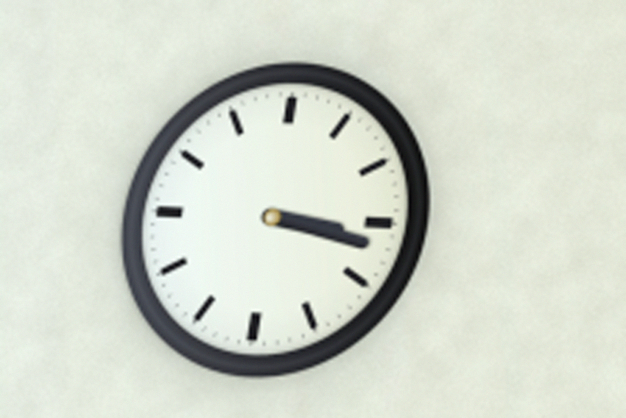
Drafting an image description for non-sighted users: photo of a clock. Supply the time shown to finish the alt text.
3:17
